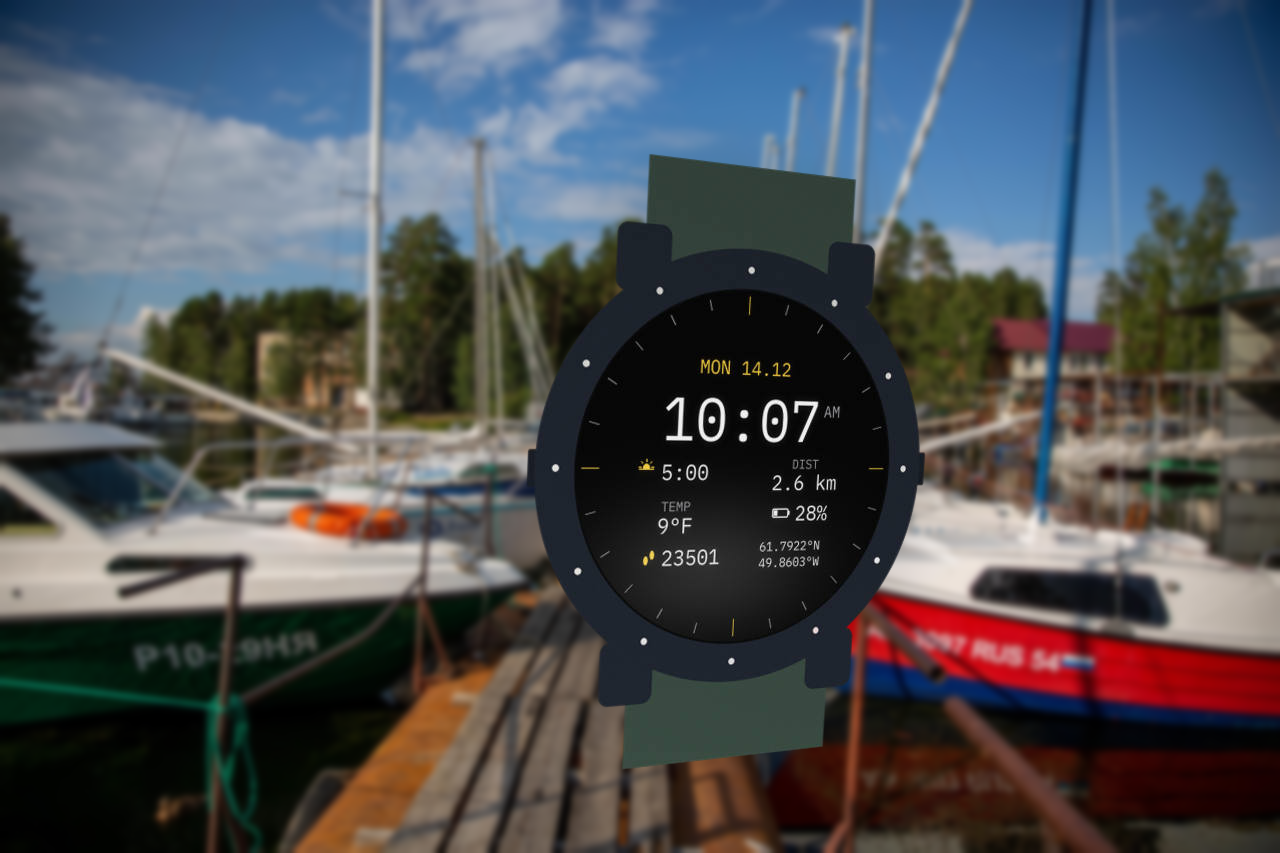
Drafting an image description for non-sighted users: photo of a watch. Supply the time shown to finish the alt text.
10:07
